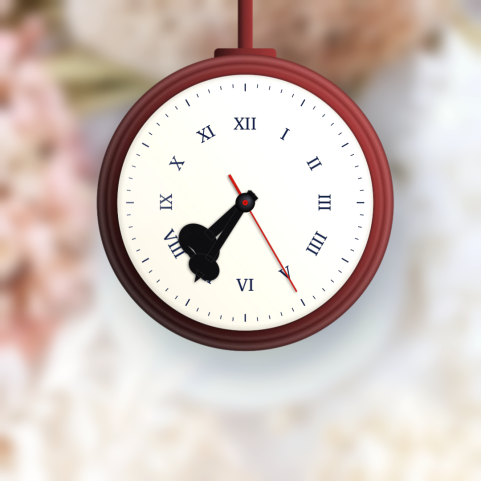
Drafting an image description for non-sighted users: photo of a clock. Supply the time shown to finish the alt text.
7:35:25
